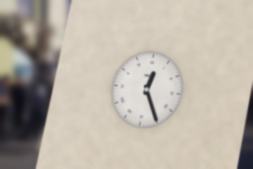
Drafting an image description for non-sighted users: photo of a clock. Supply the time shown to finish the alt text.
12:25
